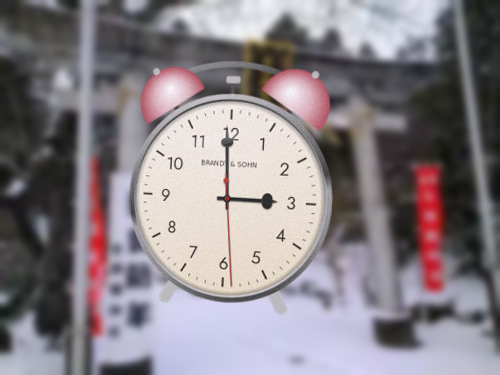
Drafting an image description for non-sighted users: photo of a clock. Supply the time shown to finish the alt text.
2:59:29
